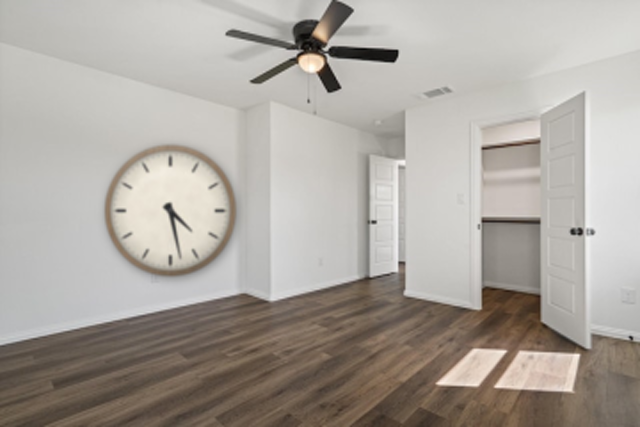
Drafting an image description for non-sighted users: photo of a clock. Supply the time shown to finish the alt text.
4:28
